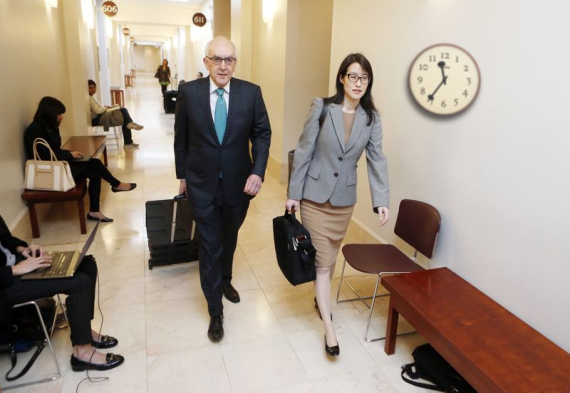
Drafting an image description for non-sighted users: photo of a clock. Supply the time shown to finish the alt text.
11:36
